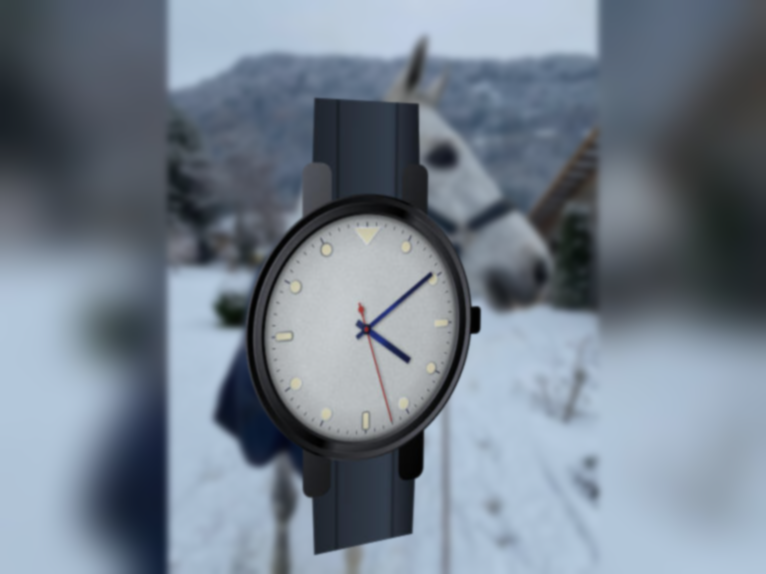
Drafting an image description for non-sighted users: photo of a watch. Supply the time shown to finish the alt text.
4:09:27
